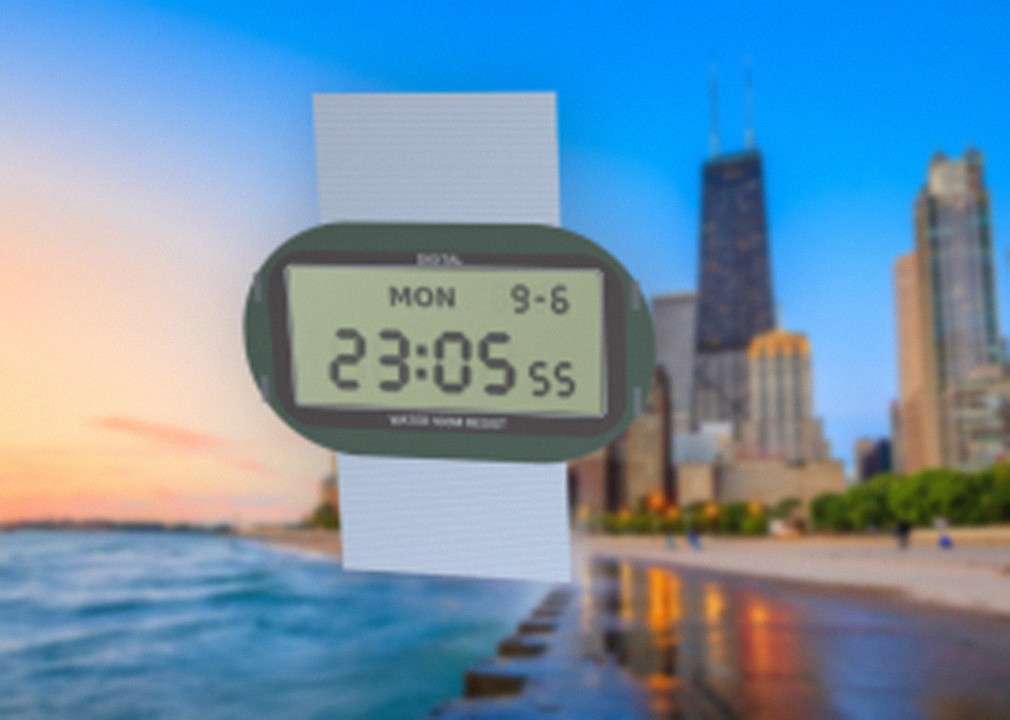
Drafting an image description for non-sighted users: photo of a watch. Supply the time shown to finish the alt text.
23:05:55
